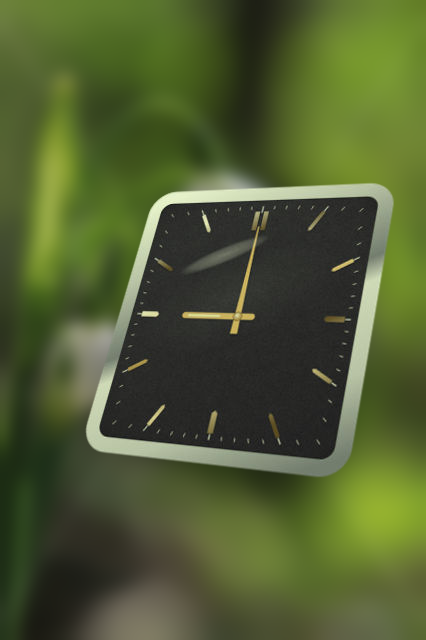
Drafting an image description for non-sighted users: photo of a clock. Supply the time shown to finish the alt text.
9:00
